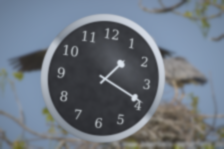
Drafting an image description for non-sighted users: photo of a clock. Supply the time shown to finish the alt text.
1:19
